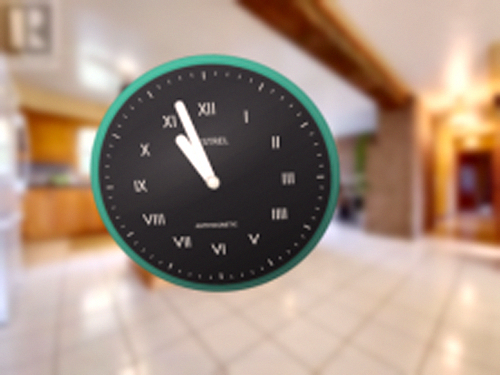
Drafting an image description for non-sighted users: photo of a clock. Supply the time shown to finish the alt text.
10:57
